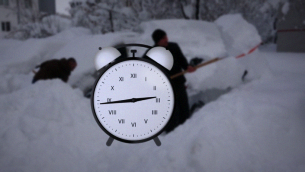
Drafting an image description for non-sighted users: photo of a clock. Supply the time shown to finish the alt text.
2:44
